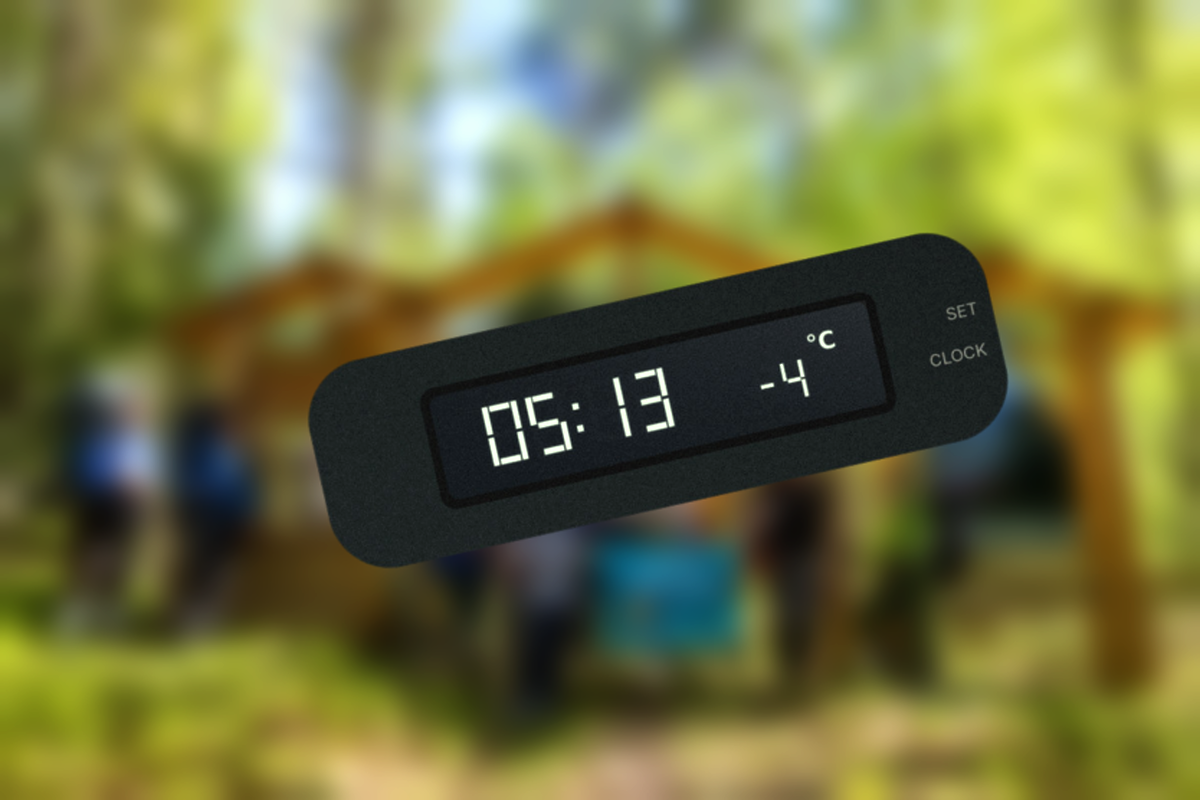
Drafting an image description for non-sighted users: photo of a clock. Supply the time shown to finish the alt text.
5:13
